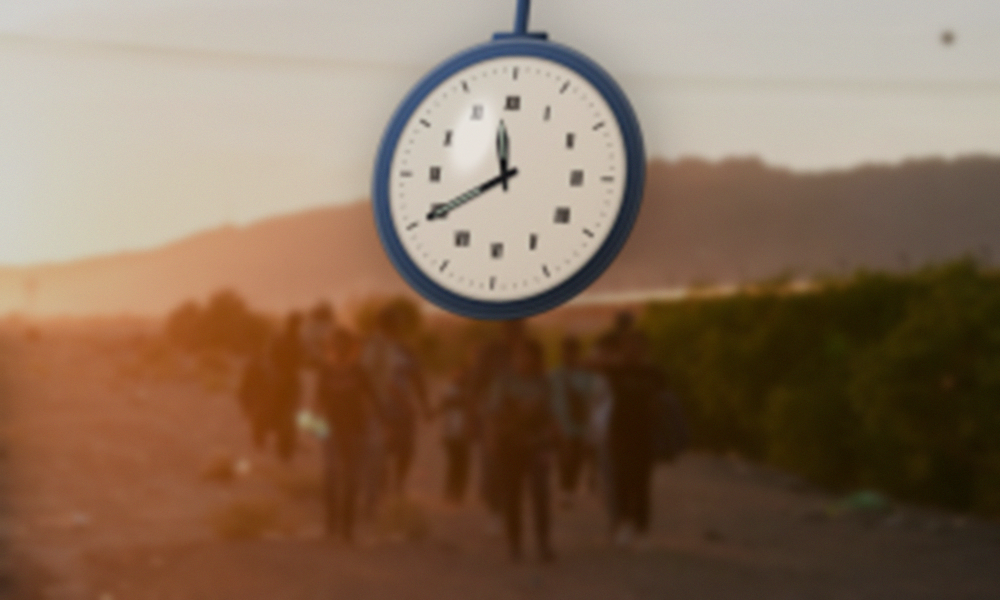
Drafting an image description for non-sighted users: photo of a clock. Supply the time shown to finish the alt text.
11:40
